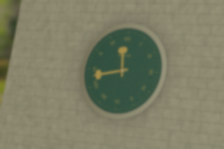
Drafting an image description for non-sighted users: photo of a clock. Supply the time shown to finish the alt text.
11:43
